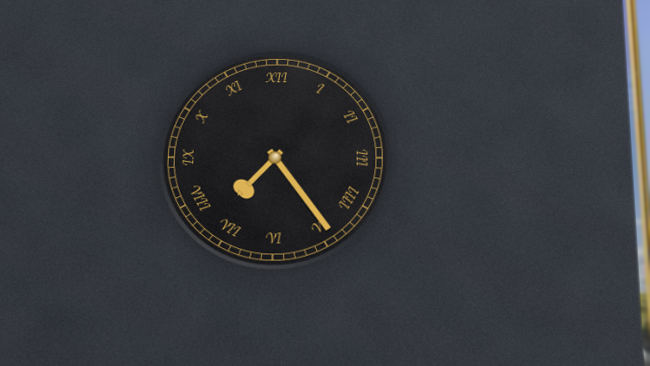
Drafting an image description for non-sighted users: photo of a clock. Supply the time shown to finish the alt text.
7:24
